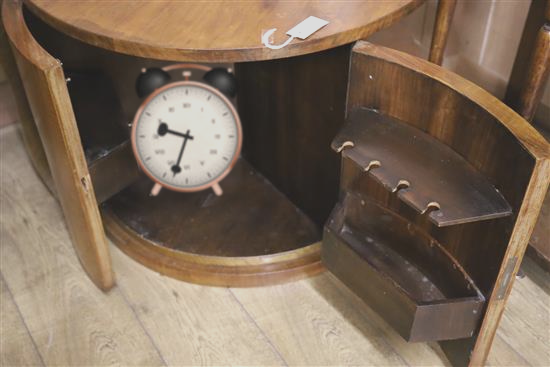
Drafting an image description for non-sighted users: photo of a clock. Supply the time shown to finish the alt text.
9:33
